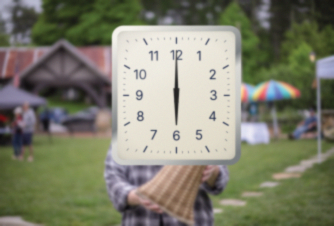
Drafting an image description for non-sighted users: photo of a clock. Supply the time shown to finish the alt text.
6:00
